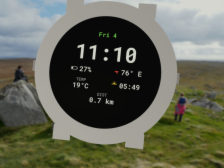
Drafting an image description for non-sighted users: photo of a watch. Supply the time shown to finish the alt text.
11:10
